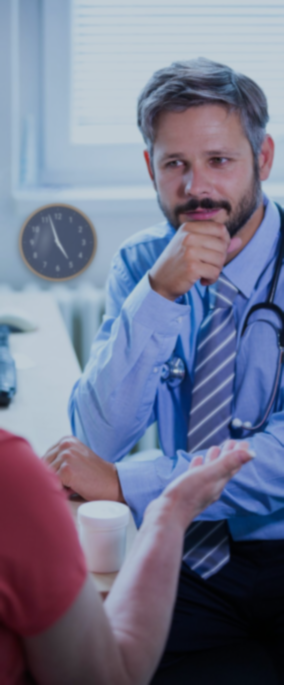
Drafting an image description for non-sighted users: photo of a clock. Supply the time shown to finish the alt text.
4:57
